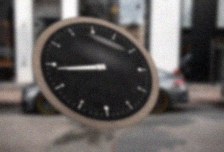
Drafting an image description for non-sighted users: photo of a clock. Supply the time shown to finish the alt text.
8:44
